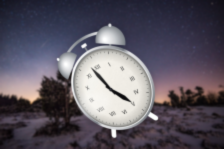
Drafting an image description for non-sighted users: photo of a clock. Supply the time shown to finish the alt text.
4:58
